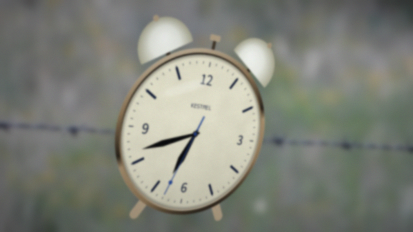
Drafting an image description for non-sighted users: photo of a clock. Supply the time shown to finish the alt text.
6:41:33
